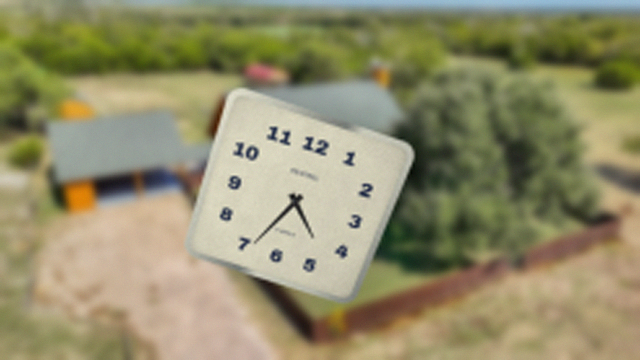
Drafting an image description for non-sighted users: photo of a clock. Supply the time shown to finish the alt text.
4:34
